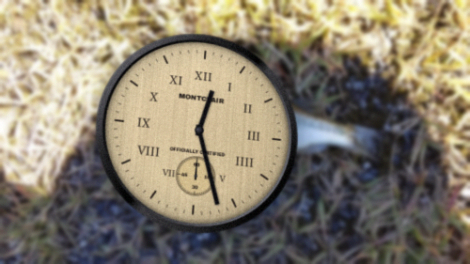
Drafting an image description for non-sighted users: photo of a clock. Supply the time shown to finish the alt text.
12:27
